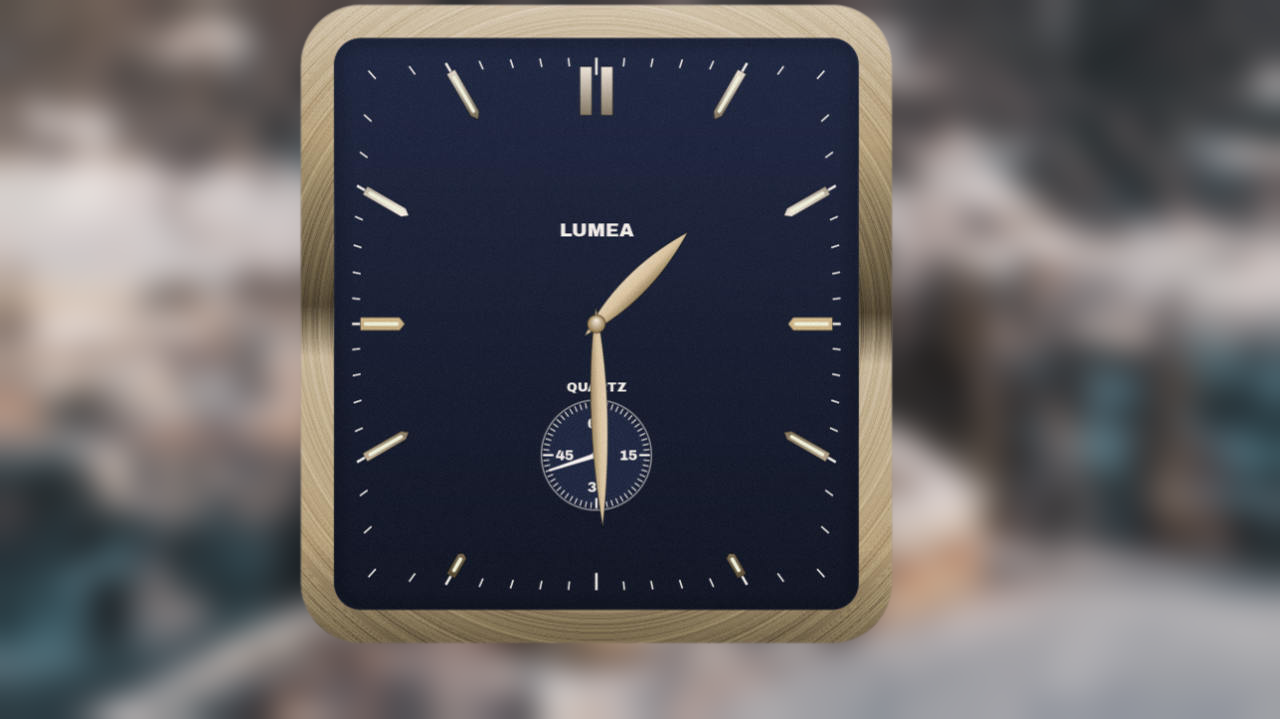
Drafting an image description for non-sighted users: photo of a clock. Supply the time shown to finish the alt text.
1:29:42
